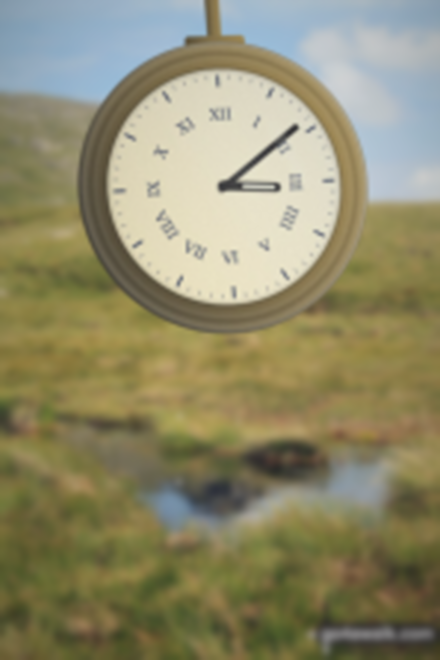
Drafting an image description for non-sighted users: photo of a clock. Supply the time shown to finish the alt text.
3:09
